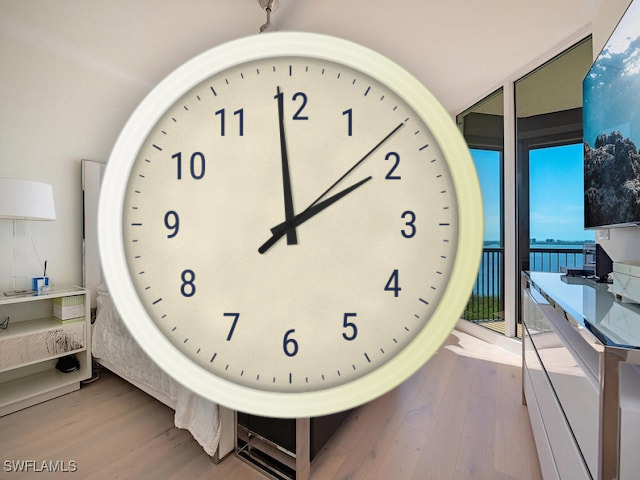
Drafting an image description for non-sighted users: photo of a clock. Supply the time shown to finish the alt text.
1:59:08
